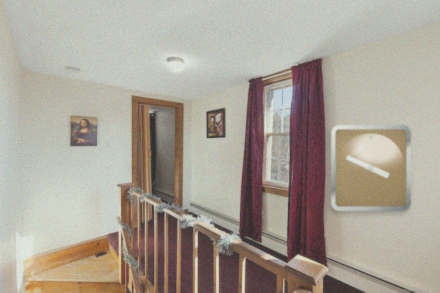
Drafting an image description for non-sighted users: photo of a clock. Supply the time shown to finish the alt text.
3:49
